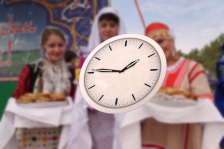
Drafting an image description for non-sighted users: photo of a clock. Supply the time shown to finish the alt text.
1:46
